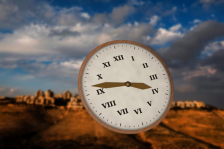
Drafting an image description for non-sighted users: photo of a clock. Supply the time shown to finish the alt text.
3:47
